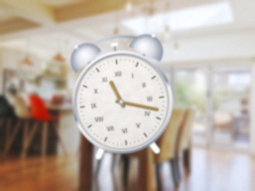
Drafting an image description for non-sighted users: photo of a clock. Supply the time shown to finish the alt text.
11:18
